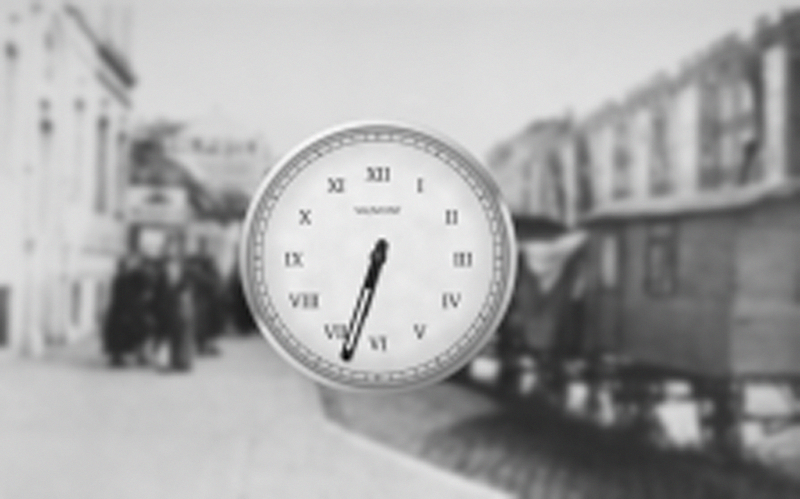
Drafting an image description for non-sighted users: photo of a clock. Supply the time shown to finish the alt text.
6:33
